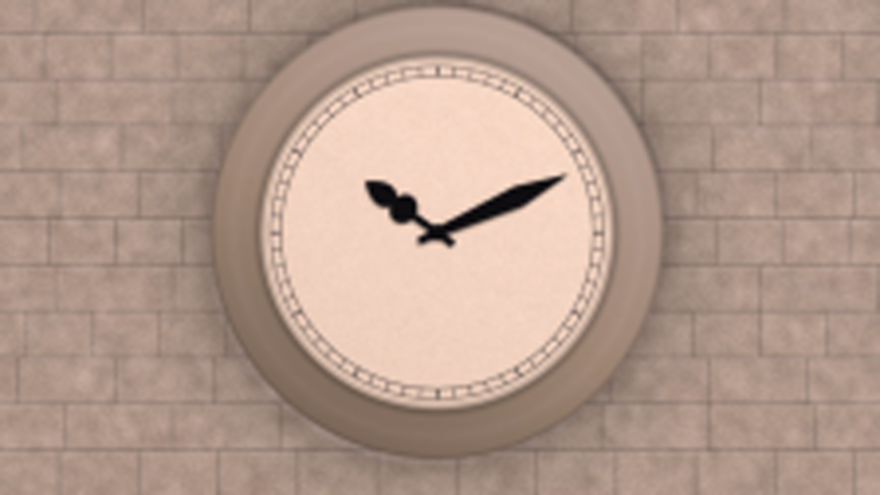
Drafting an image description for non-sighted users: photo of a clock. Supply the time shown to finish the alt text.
10:11
